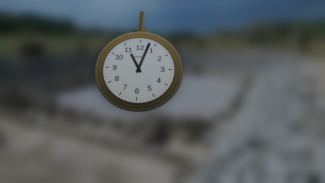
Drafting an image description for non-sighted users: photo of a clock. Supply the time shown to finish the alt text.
11:03
